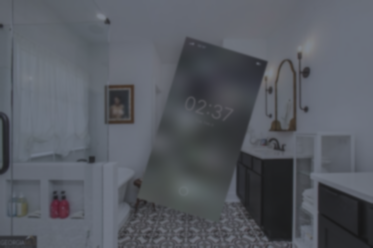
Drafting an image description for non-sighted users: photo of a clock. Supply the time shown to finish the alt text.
2:37
